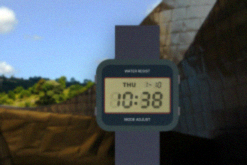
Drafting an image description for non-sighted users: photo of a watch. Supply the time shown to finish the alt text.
10:38
